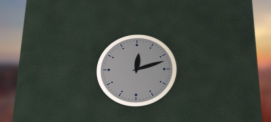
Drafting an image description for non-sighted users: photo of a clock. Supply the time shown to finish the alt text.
12:12
